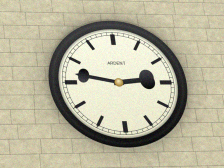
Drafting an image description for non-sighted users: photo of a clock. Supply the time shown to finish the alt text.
2:47
